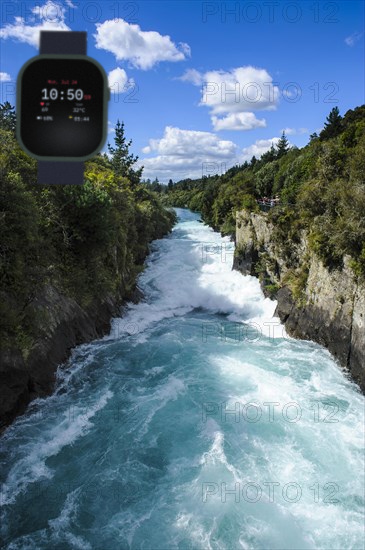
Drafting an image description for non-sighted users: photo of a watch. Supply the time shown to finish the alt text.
10:50
